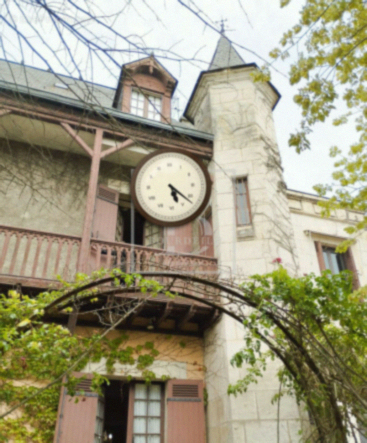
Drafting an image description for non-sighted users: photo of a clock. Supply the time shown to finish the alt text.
5:22
